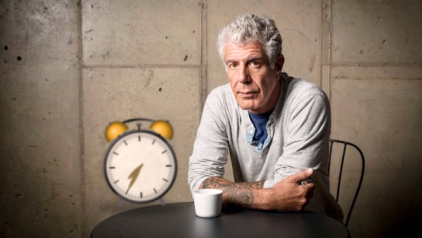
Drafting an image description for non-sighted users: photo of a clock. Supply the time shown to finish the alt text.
7:35
